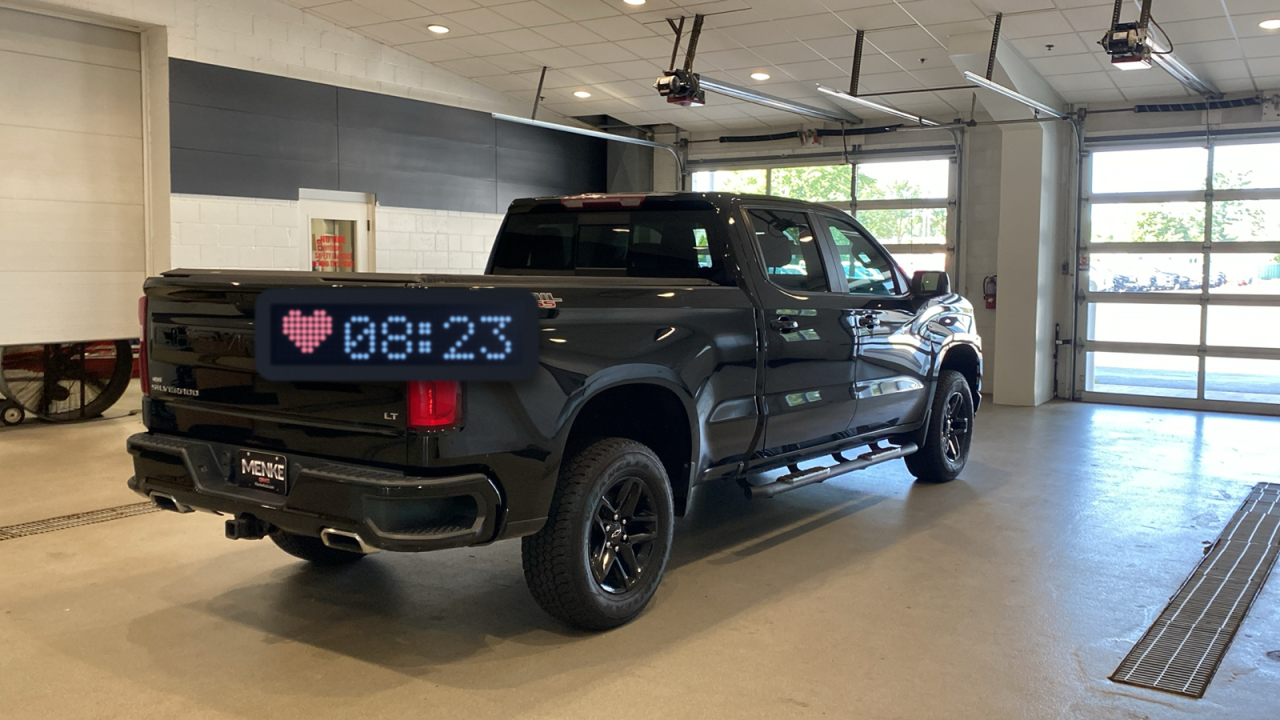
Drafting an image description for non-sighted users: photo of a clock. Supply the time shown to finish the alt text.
8:23
